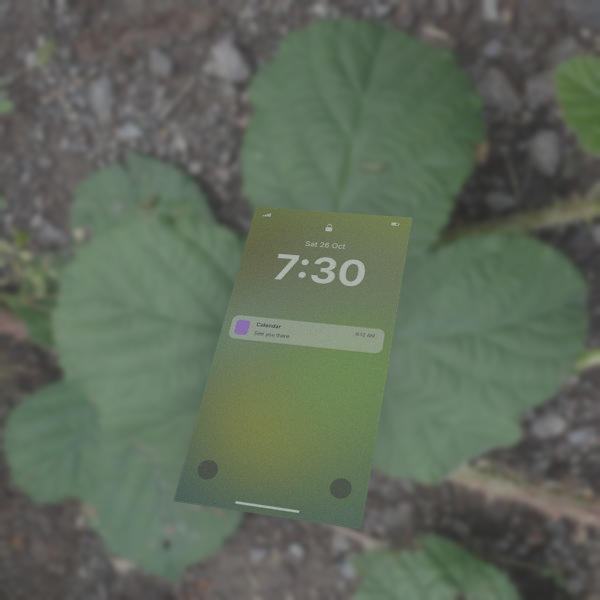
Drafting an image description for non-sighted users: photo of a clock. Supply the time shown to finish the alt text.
7:30
